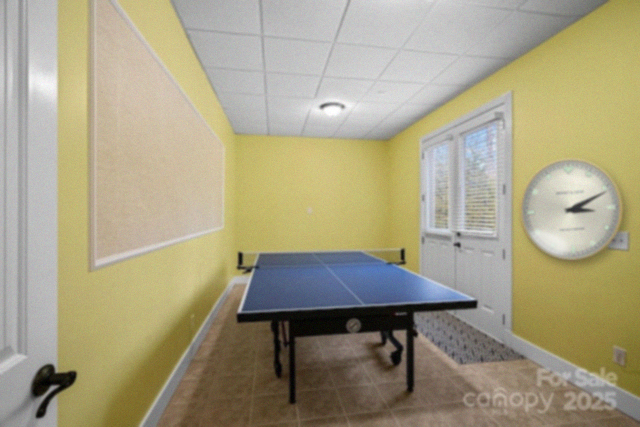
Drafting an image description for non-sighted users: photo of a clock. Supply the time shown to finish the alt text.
3:11
